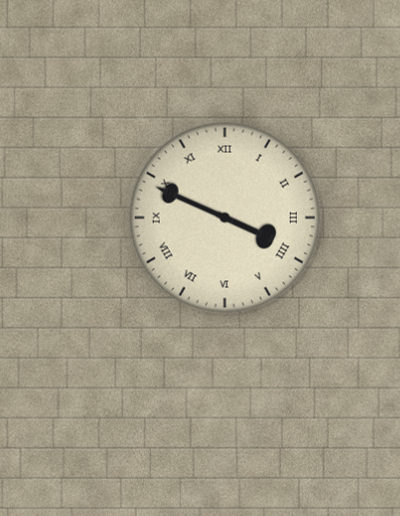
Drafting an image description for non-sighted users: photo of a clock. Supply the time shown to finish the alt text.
3:49
